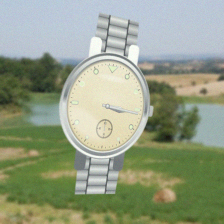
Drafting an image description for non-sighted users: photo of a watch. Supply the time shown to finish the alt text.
3:16
